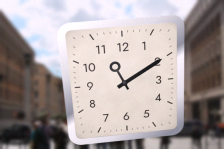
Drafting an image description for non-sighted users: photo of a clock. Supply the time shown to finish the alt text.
11:10
